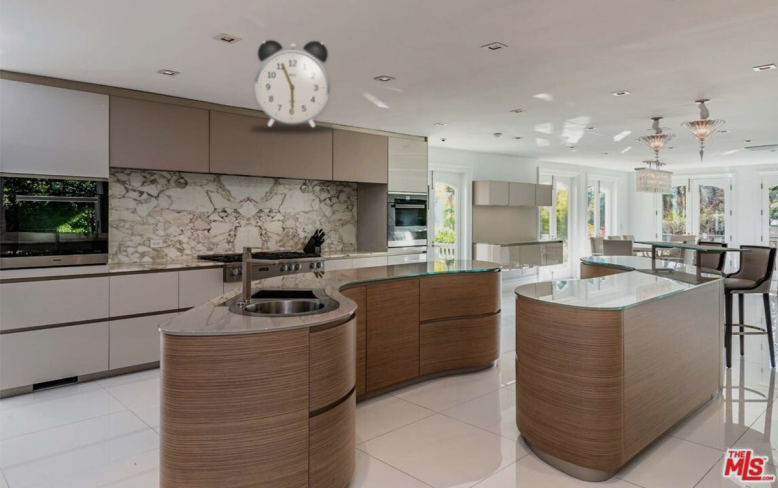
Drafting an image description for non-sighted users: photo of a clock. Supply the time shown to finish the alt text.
5:56
